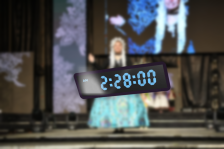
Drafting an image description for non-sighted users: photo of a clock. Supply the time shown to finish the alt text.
2:28:00
